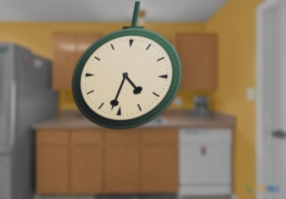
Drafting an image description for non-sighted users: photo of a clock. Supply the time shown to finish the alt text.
4:32
